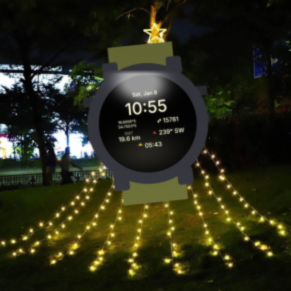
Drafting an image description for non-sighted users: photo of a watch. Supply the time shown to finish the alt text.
10:55
